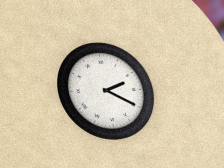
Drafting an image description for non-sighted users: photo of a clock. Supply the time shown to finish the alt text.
2:20
